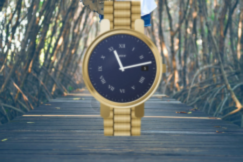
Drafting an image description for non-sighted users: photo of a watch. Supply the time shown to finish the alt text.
11:13
